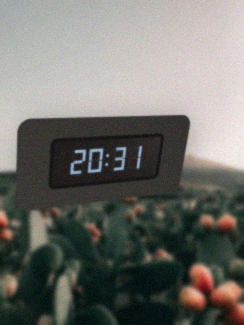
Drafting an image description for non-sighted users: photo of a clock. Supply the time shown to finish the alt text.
20:31
